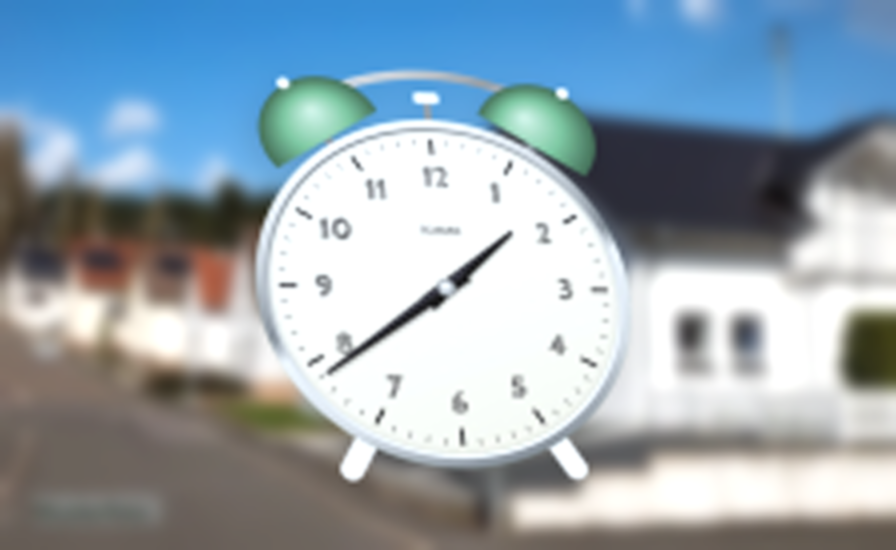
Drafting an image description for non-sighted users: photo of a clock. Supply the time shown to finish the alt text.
1:39
